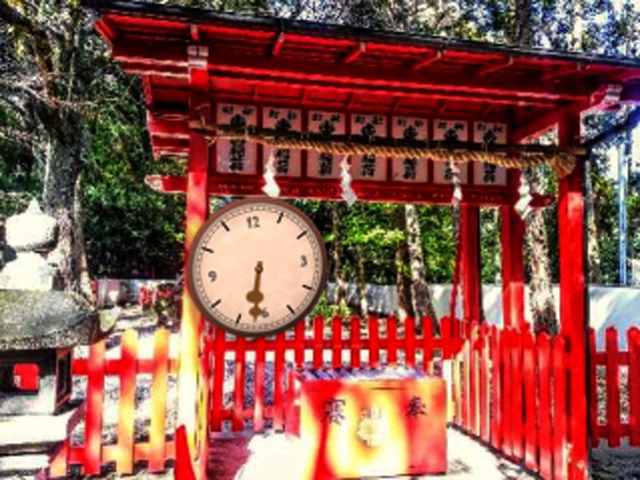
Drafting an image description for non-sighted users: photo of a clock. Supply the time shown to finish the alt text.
6:32
